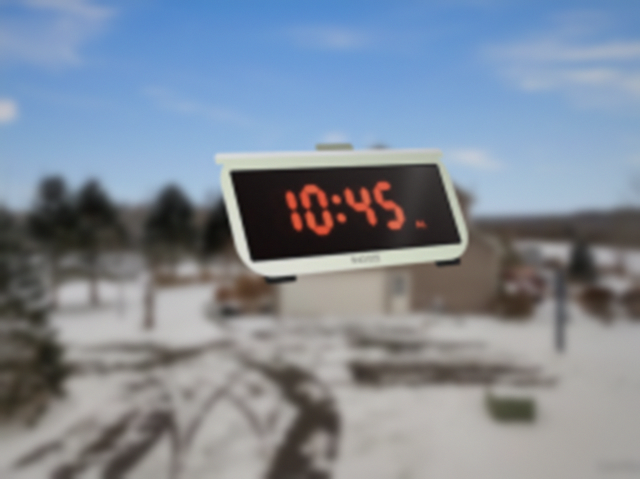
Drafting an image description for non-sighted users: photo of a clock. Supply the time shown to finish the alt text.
10:45
